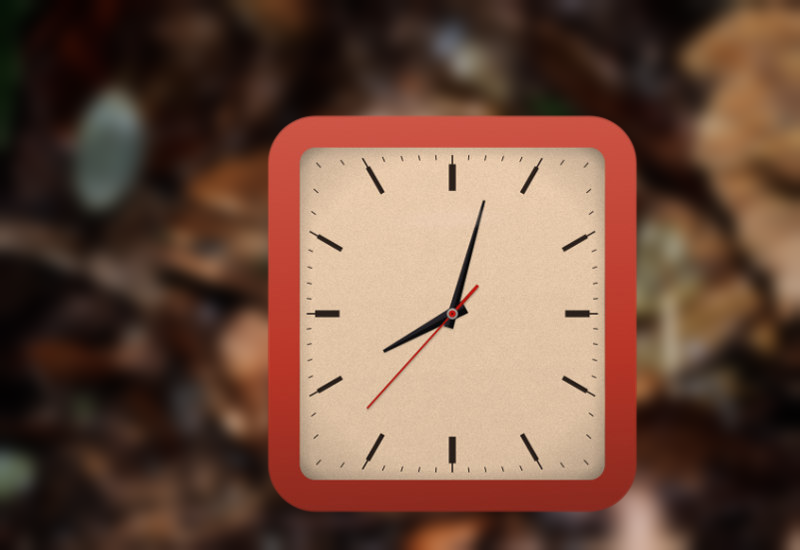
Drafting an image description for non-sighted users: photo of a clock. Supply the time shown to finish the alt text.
8:02:37
